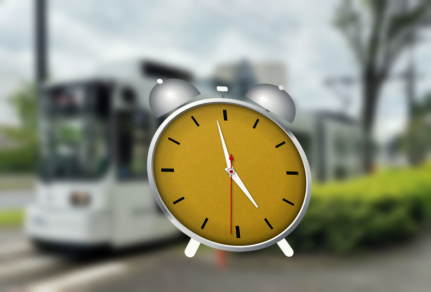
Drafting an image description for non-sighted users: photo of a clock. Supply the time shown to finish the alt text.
4:58:31
